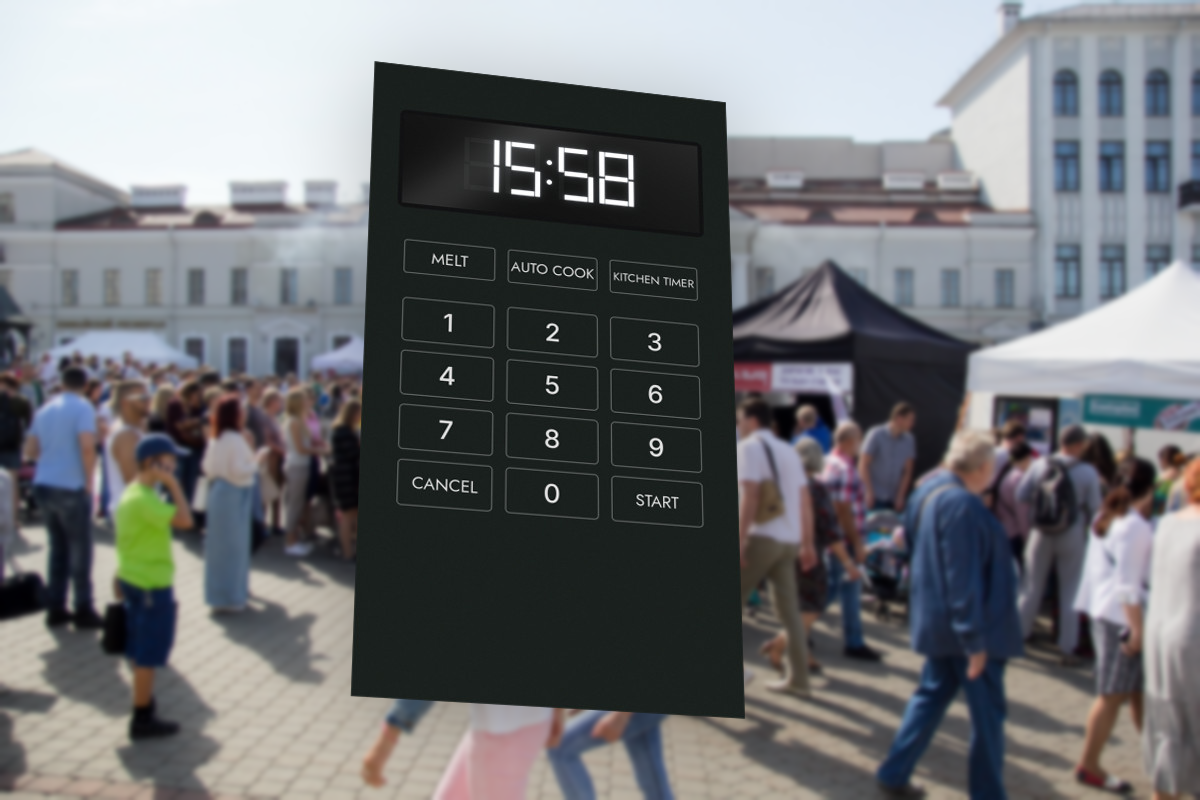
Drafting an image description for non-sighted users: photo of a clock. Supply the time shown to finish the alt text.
15:58
